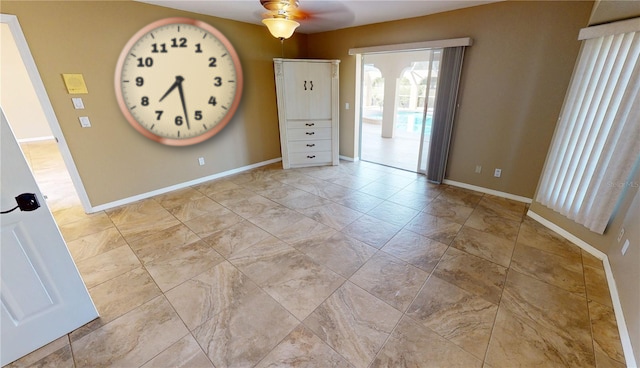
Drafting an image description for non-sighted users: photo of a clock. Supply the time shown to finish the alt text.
7:28
